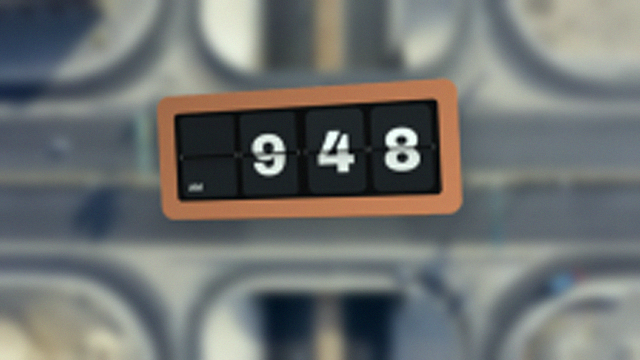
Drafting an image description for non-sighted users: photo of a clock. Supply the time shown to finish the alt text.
9:48
